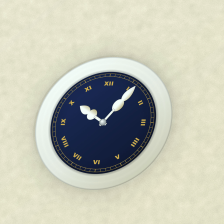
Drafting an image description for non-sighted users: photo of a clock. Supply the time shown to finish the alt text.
10:06
